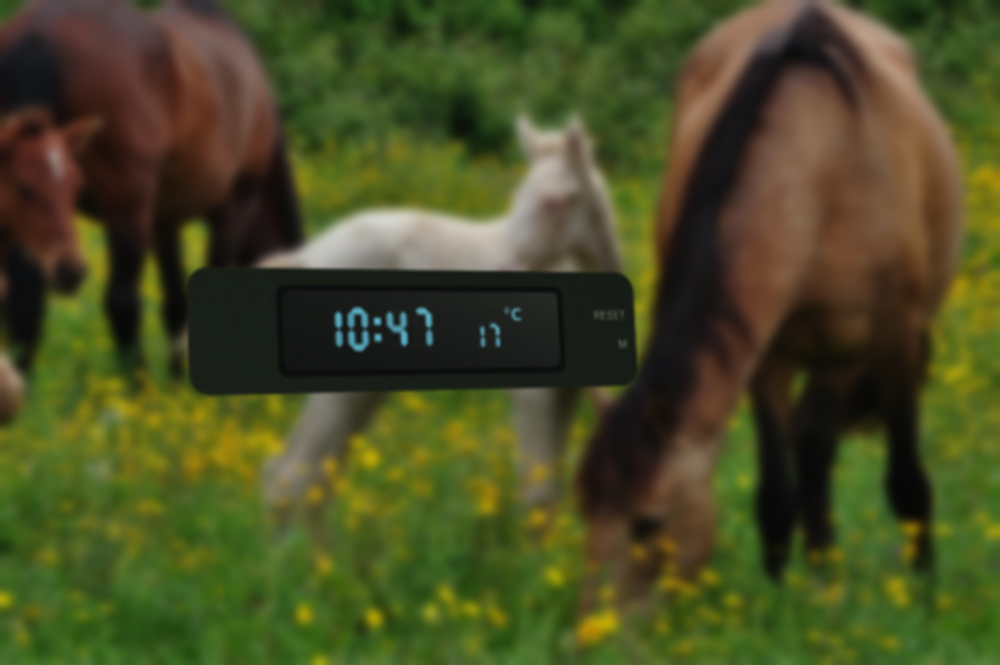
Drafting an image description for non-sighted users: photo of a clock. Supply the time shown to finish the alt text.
10:47
